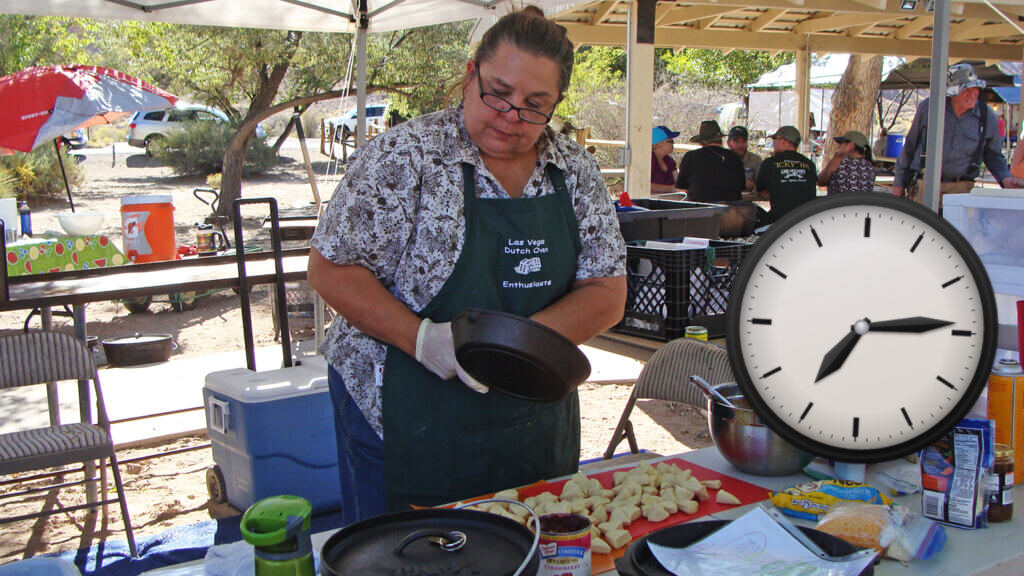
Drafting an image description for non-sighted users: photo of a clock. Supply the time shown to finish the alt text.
7:14
